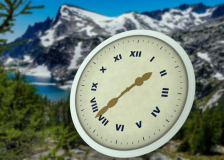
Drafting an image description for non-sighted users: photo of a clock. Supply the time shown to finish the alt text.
1:37
